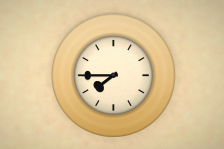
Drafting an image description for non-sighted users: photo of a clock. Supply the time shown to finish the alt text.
7:45
